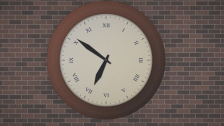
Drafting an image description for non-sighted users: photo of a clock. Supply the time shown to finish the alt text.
6:51
